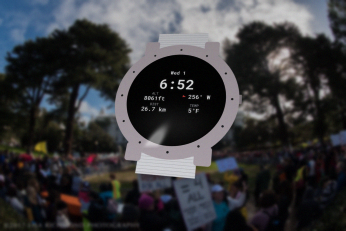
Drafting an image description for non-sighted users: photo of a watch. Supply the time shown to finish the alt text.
6:52
